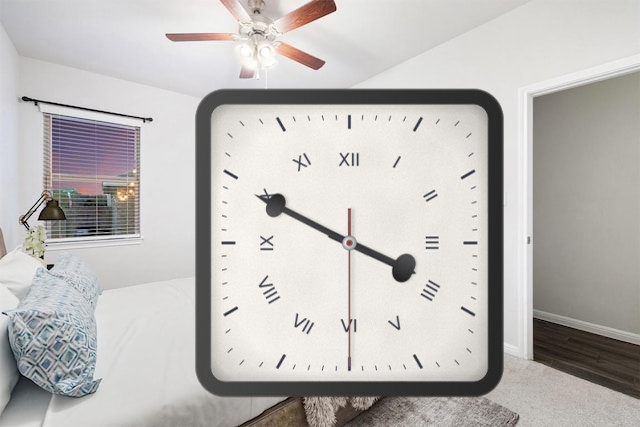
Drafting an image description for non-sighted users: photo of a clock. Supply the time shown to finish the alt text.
3:49:30
